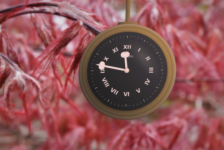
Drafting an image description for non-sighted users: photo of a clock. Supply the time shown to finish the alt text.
11:47
